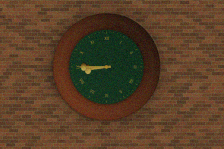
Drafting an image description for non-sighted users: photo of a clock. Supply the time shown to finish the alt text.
8:45
